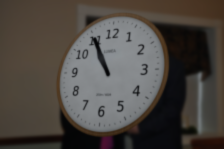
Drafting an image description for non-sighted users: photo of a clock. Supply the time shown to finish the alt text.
10:55
